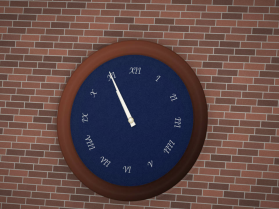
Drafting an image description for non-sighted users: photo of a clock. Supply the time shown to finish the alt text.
10:55
